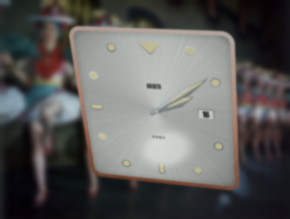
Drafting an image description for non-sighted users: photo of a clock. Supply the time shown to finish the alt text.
2:09
